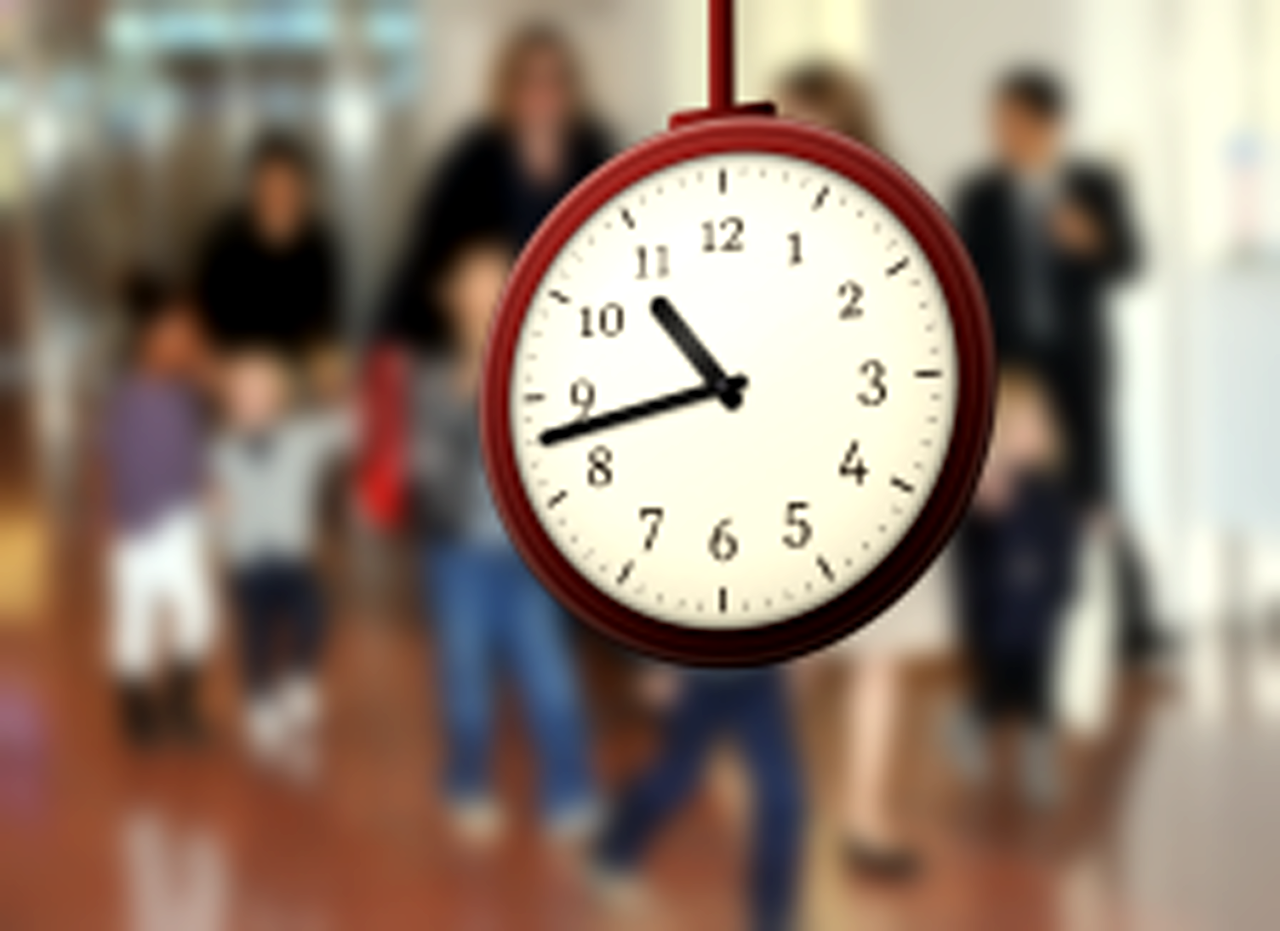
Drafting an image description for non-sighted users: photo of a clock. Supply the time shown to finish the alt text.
10:43
